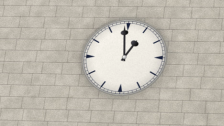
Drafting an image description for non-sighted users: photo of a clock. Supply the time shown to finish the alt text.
12:59
